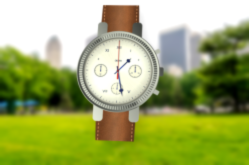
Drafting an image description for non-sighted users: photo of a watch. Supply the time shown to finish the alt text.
1:28
